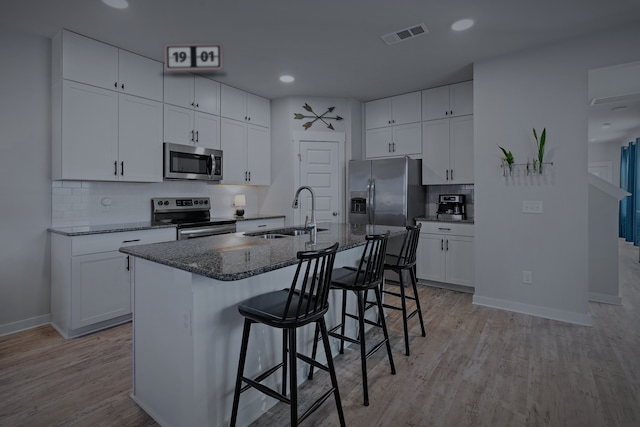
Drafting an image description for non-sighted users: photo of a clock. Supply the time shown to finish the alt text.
19:01
